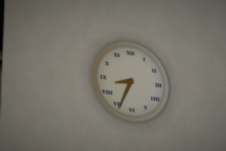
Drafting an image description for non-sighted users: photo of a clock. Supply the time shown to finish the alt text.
8:34
